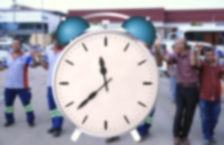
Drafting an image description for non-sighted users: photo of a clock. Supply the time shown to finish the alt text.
11:38
